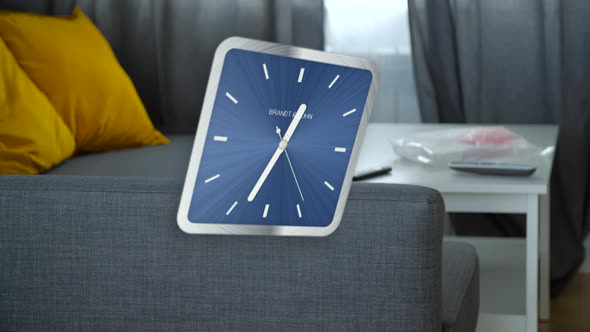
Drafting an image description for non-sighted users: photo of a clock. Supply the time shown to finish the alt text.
12:33:24
